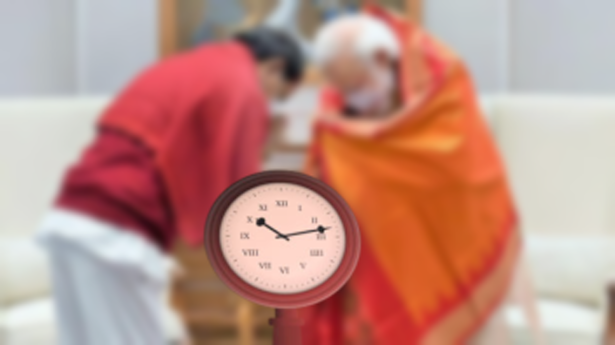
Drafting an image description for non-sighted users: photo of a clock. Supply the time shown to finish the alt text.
10:13
